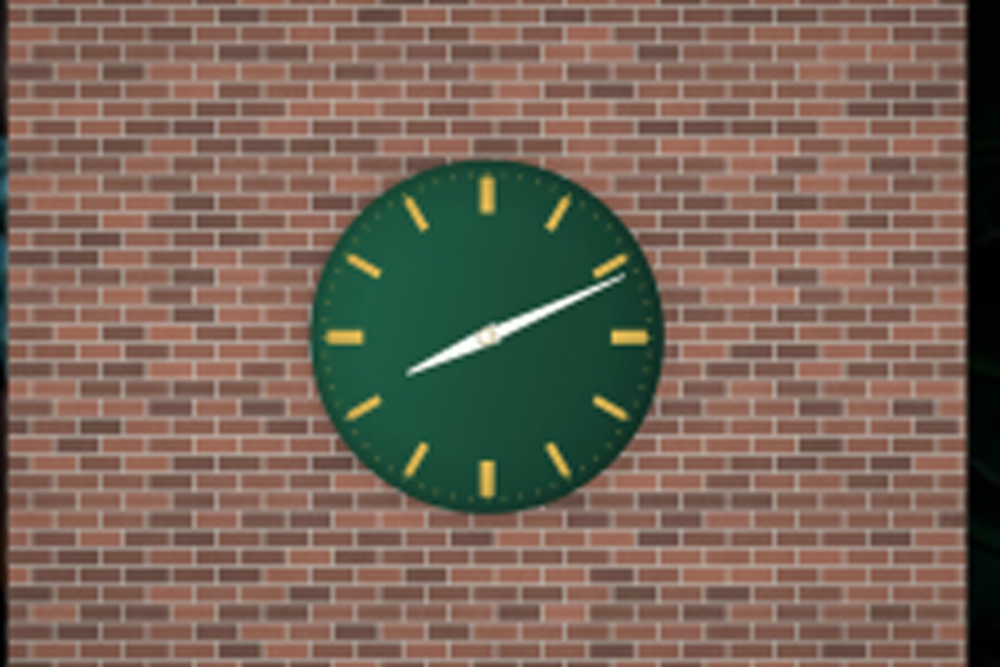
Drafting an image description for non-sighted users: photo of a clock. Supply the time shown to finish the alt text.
8:11
